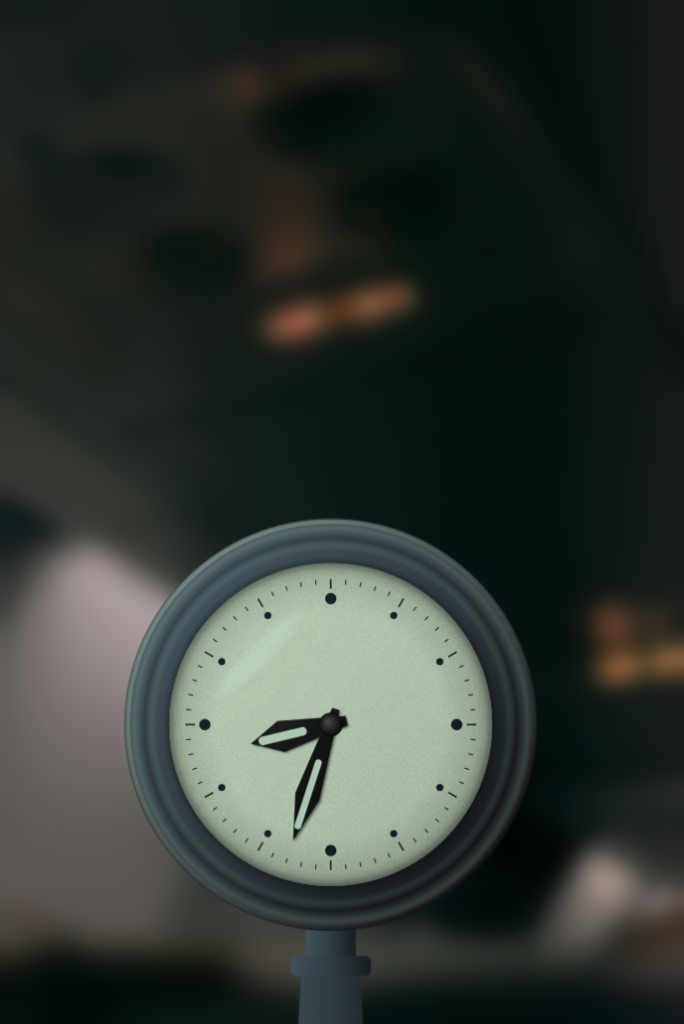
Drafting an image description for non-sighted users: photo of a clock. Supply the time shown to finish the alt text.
8:33
